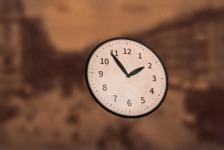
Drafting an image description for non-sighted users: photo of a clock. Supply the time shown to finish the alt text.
1:54
